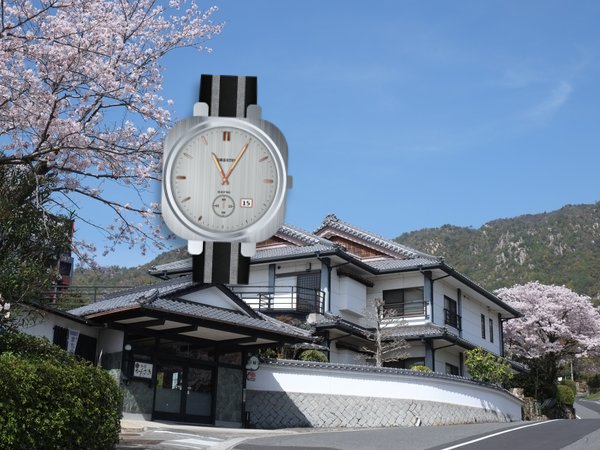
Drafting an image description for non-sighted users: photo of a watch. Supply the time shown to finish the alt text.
11:05
